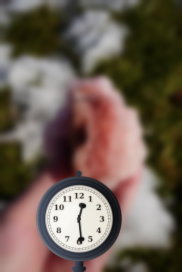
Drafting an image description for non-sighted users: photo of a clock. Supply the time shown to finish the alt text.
12:29
